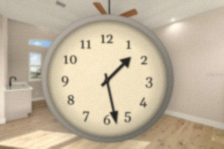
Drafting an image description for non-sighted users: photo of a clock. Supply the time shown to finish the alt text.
1:28
